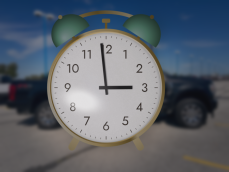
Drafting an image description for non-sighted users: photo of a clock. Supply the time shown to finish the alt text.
2:59
